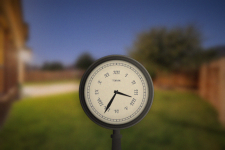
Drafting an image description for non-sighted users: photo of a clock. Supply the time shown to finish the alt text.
3:35
